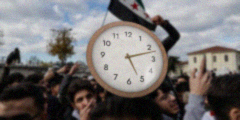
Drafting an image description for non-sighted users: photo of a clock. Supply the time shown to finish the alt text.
5:12
